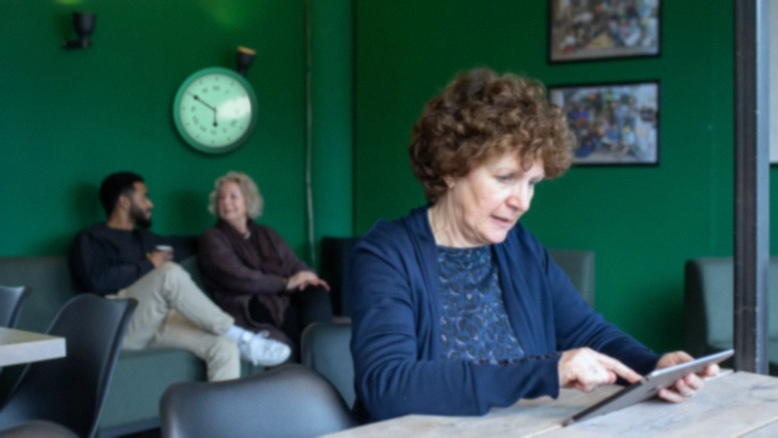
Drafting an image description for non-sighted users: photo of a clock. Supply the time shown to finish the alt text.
5:50
